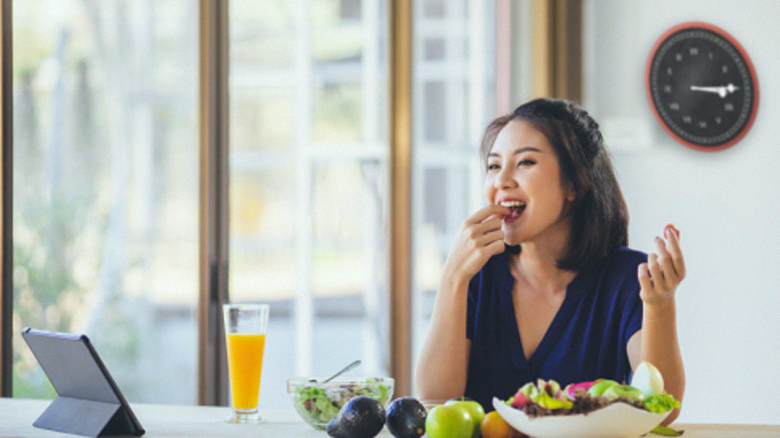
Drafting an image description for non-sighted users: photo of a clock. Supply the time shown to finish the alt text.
3:15
